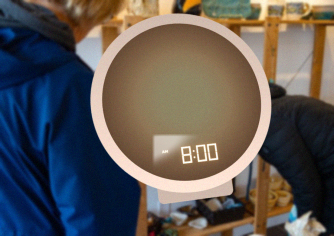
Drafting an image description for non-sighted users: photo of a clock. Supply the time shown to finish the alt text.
8:00
